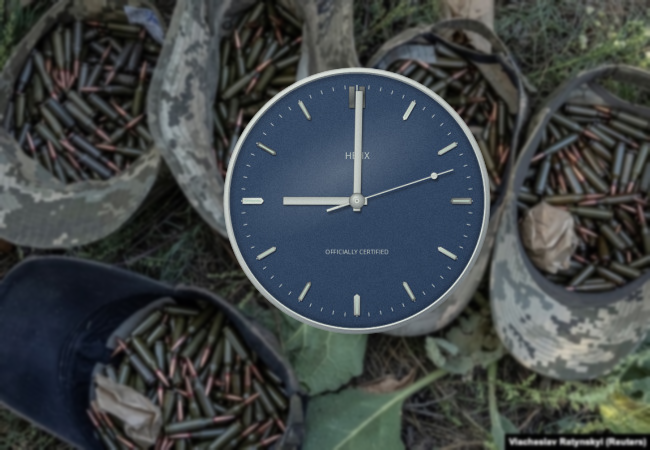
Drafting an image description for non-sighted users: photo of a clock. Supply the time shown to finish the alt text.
9:00:12
